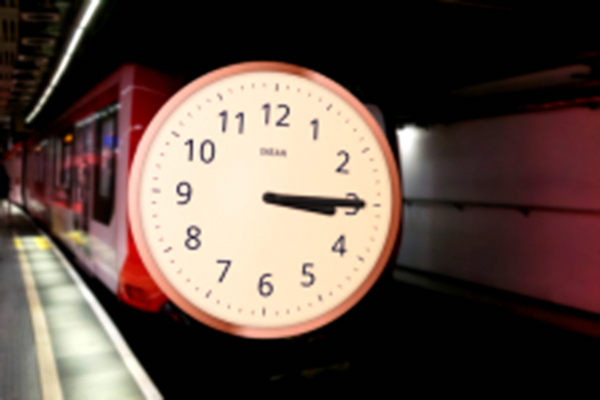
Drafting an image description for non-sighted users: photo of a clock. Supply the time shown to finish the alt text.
3:15
